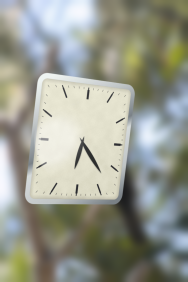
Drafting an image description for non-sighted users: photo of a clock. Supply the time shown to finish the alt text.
6:23
